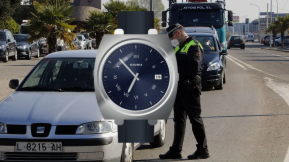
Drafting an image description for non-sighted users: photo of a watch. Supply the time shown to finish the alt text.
6:53
